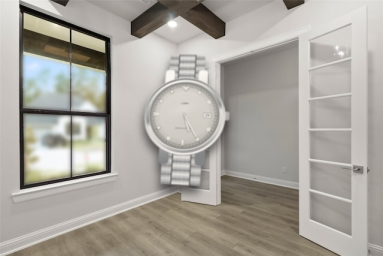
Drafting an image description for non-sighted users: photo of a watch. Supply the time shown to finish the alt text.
5:25
